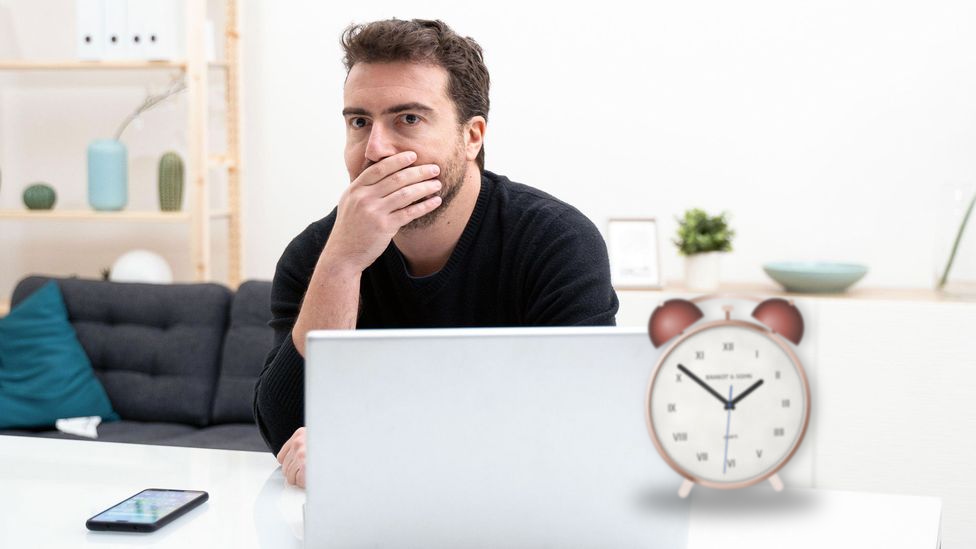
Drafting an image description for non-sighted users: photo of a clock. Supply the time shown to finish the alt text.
1:51:31
